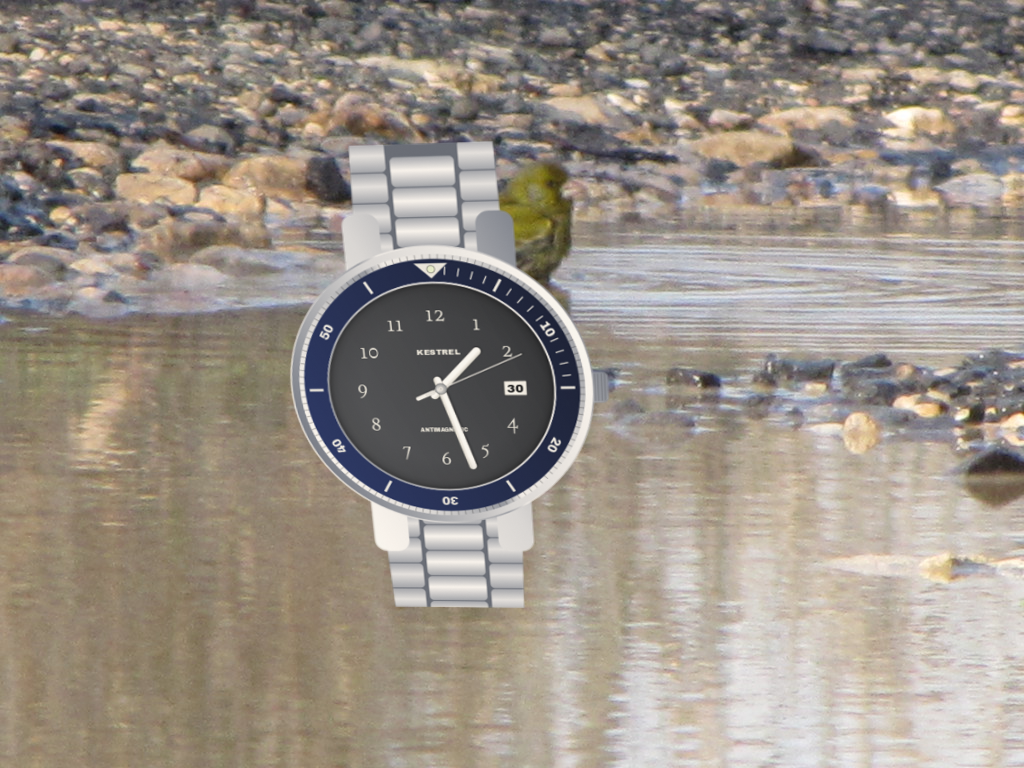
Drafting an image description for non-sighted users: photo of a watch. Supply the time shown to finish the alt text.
1:27:11
